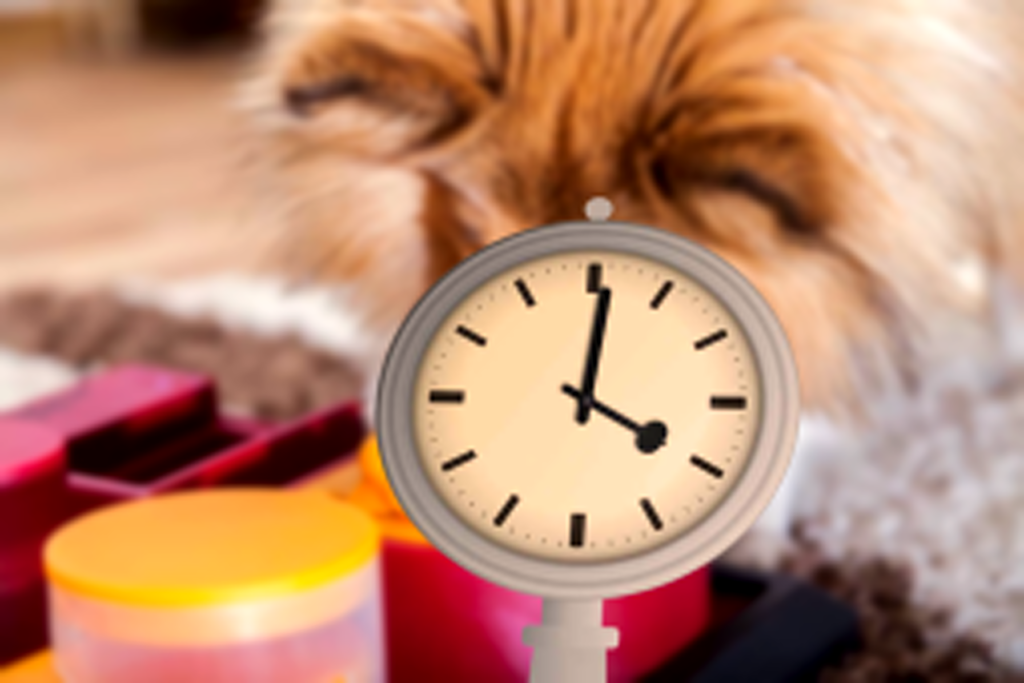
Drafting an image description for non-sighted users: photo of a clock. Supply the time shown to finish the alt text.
4:01
